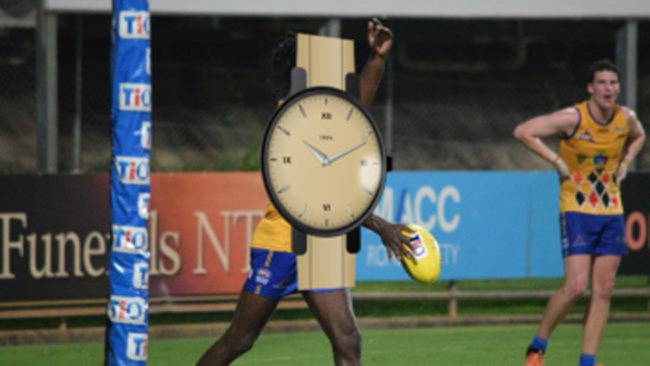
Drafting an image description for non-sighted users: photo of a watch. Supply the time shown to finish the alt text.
10:11
